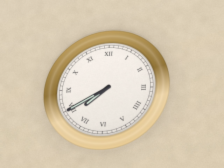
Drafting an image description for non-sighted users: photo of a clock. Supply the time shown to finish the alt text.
7:40
